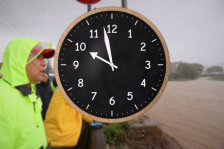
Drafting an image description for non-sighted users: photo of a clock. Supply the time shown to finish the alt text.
9:58
